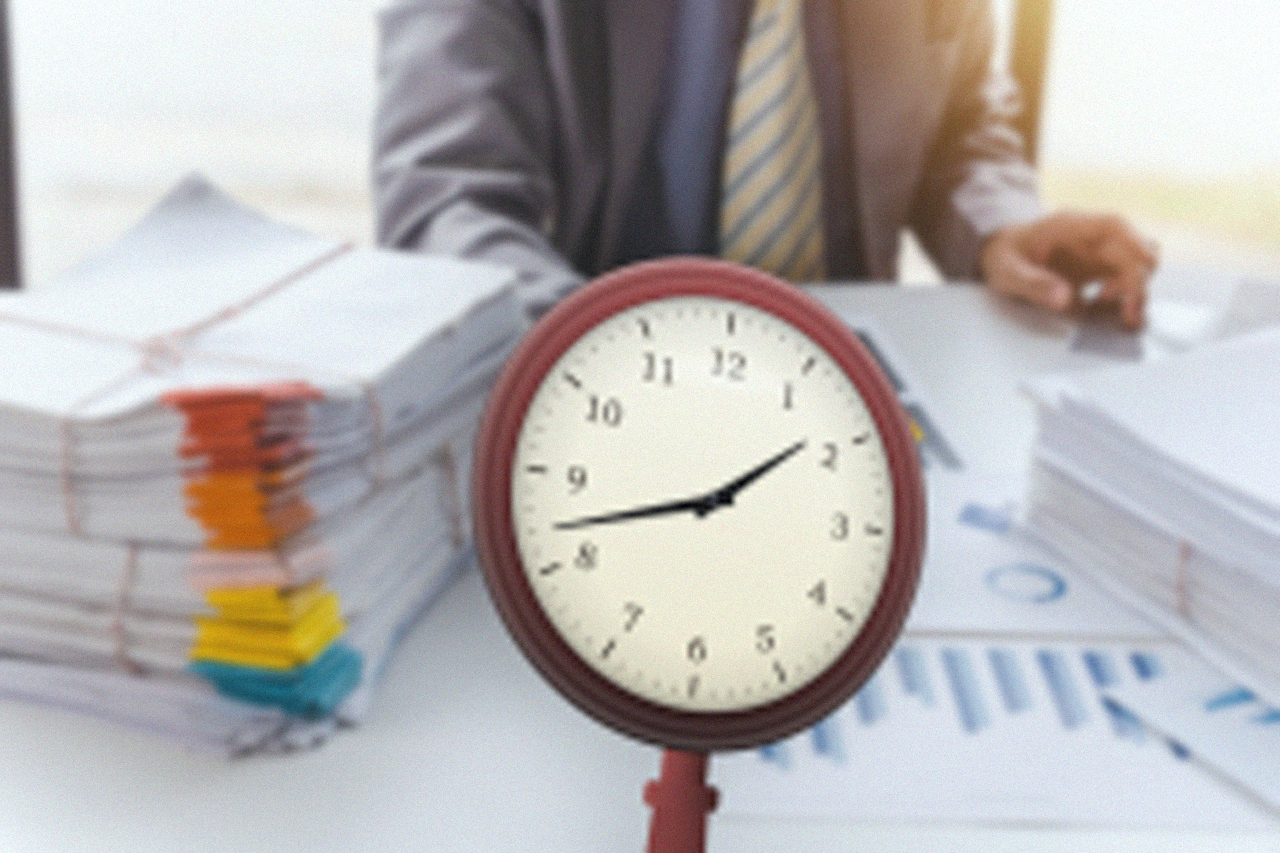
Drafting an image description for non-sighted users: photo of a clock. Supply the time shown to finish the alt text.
1:42
